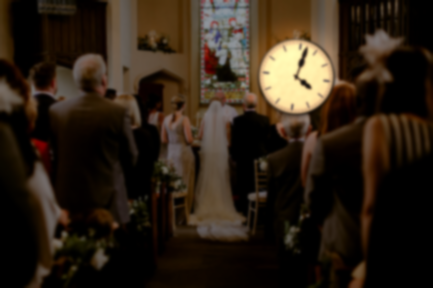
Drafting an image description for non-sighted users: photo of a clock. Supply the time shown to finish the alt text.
4:02
